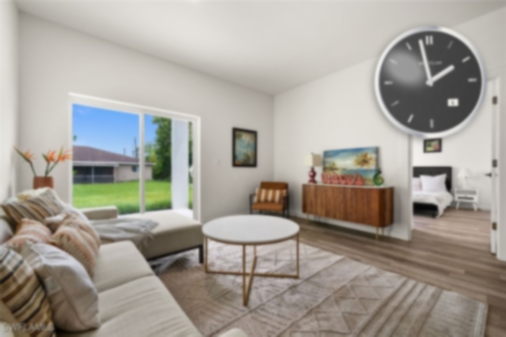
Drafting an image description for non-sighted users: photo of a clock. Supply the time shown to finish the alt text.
1:58
